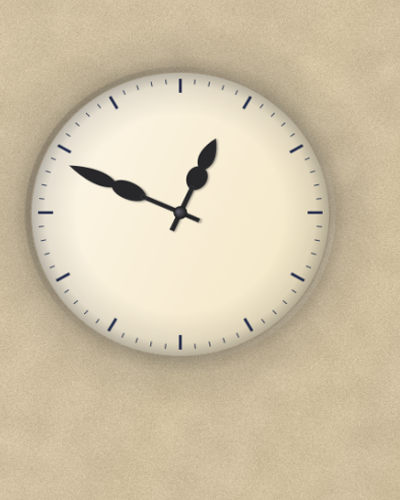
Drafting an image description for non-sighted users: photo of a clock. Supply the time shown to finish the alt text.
12:49
